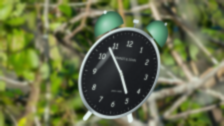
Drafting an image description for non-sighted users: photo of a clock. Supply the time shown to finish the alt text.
4:53
